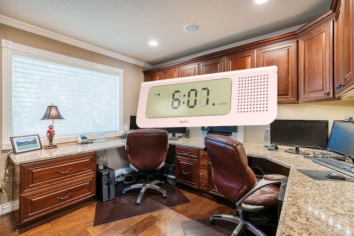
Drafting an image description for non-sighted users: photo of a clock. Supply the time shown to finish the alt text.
6:07
